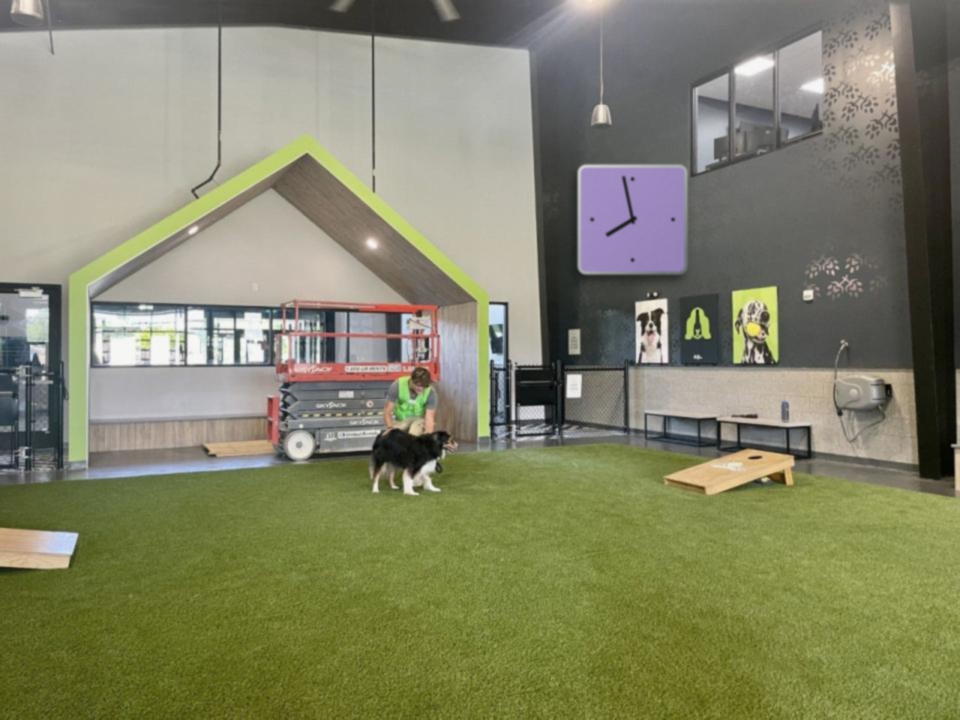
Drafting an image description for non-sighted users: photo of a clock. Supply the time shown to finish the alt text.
7:58
